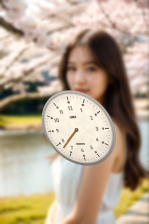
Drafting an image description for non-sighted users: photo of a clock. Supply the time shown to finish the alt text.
7:38
